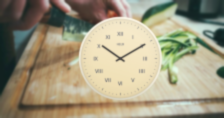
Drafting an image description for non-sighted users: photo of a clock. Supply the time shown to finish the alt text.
10:10
